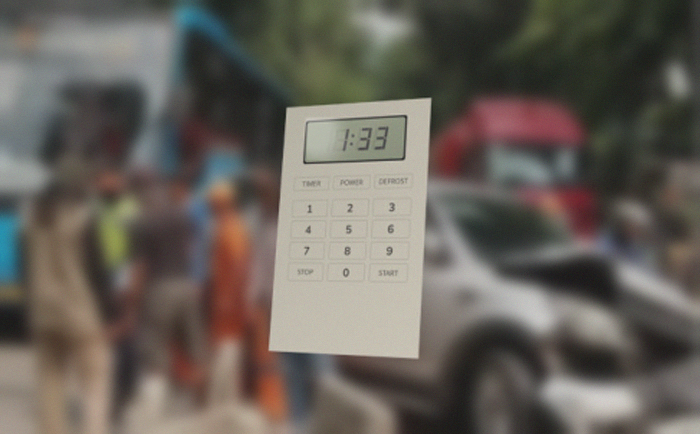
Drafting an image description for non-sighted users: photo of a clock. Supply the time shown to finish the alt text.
1:33
